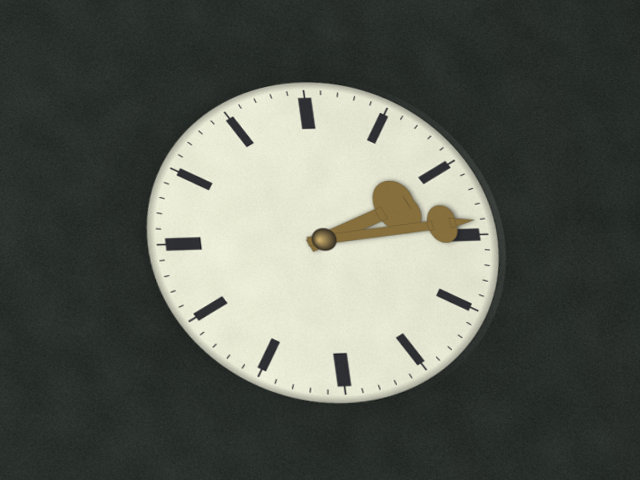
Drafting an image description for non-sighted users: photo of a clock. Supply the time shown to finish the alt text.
2:14
